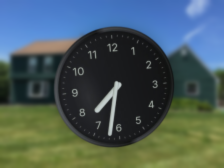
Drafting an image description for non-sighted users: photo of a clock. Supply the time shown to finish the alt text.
7:32
